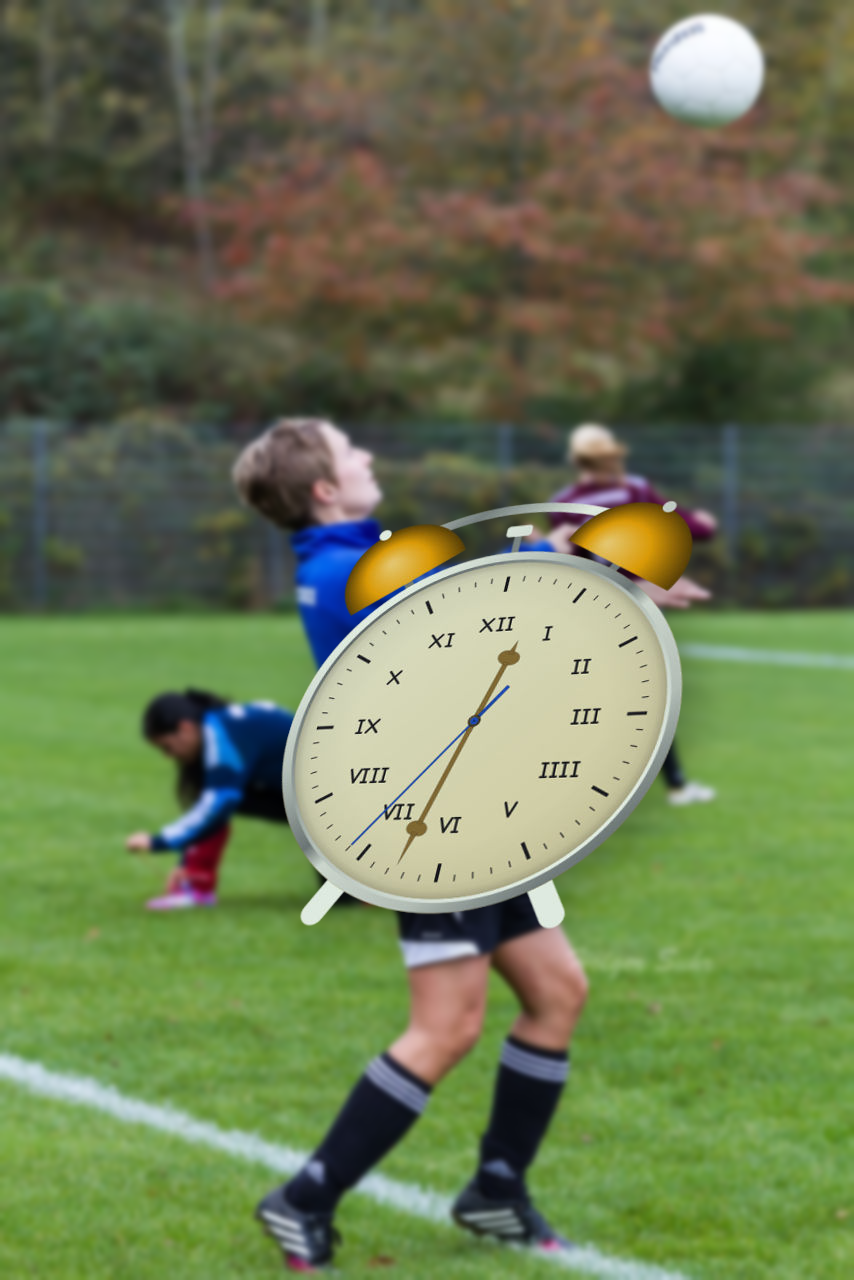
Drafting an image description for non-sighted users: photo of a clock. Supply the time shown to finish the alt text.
12:32:36
